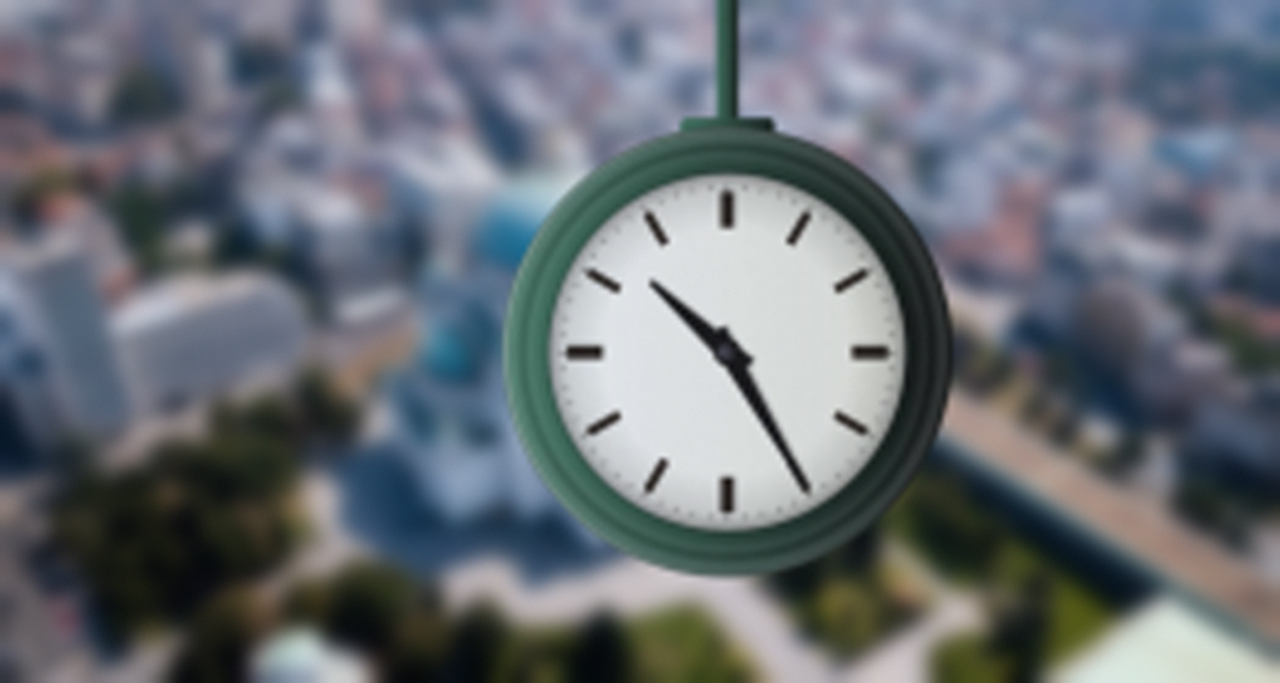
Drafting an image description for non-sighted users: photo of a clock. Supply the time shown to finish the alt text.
10:25
